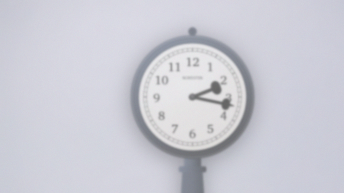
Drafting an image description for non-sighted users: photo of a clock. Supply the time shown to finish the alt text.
2:17
